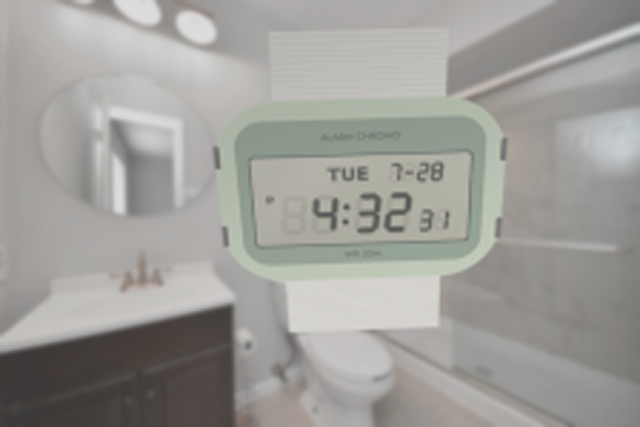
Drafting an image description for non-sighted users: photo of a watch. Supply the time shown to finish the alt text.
4:32:31
